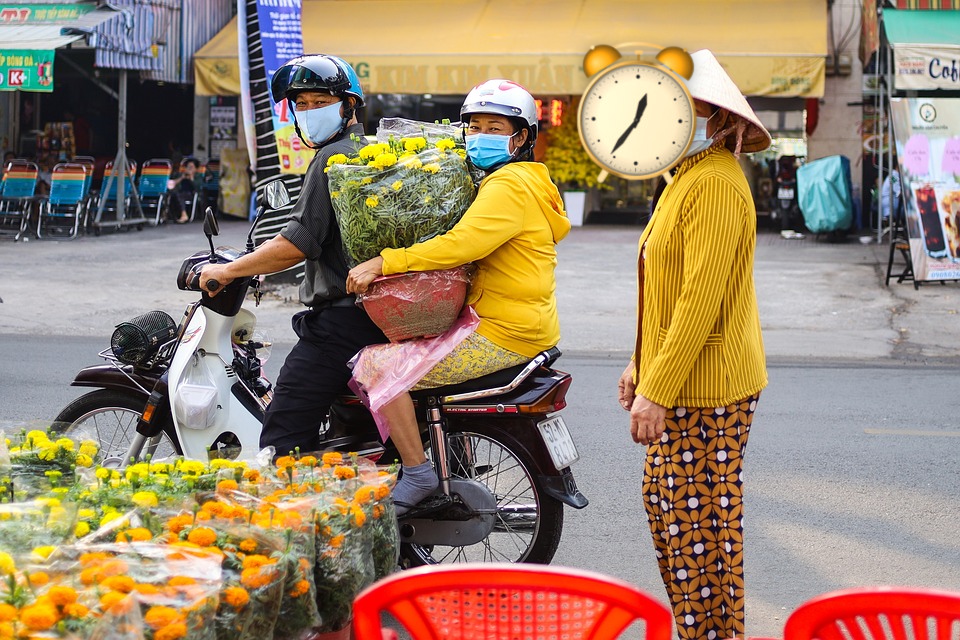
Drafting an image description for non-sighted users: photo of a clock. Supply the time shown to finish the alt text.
12:36
